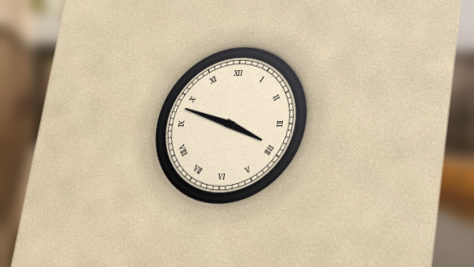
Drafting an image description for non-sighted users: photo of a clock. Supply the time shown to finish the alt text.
3:48
